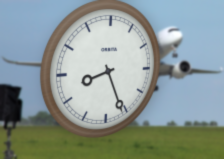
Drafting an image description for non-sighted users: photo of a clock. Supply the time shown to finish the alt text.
8:26
